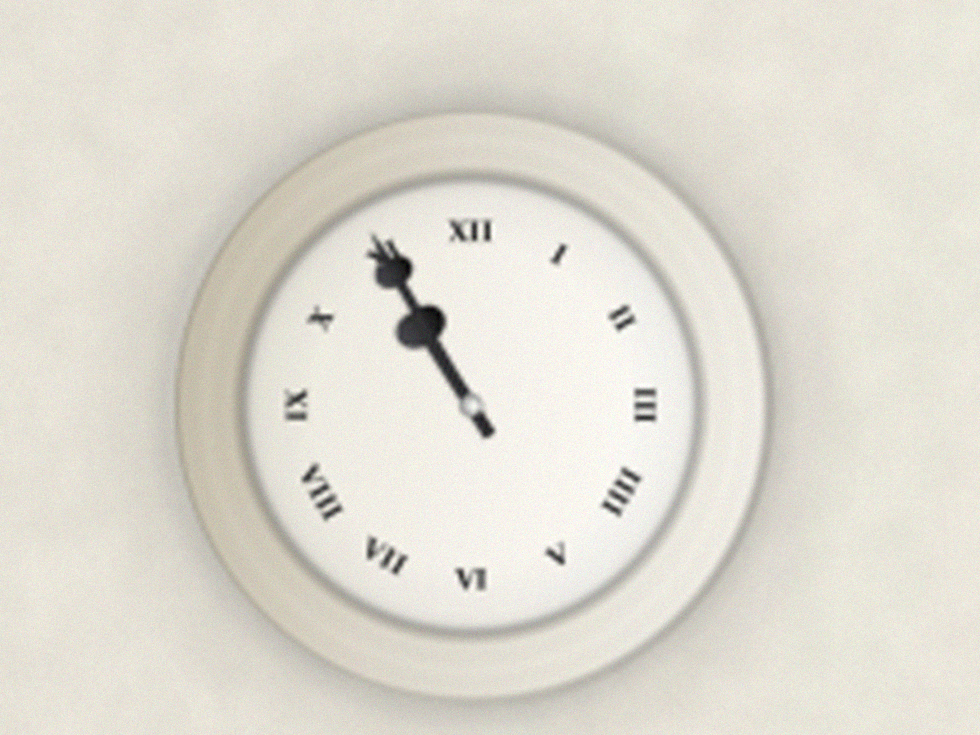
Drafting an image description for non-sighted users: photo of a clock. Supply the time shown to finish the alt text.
10:55
